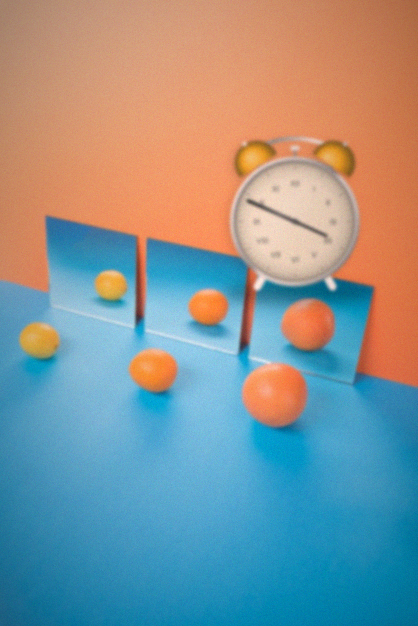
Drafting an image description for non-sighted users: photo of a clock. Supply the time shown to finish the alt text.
3:49
